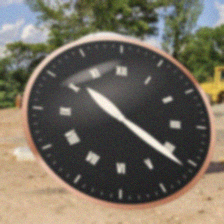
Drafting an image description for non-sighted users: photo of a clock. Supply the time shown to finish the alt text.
10:21
